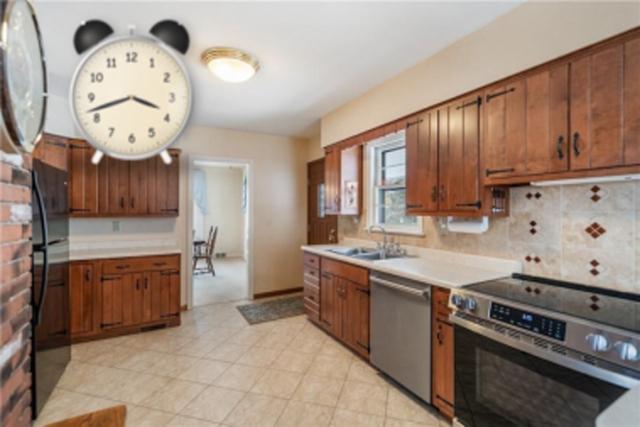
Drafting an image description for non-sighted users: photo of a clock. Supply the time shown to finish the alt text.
3:42
